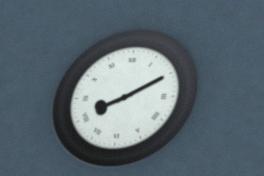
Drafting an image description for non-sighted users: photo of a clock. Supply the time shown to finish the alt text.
8:10
